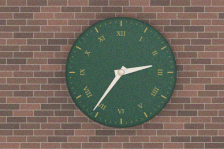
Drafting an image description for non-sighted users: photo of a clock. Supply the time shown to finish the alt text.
2:36
